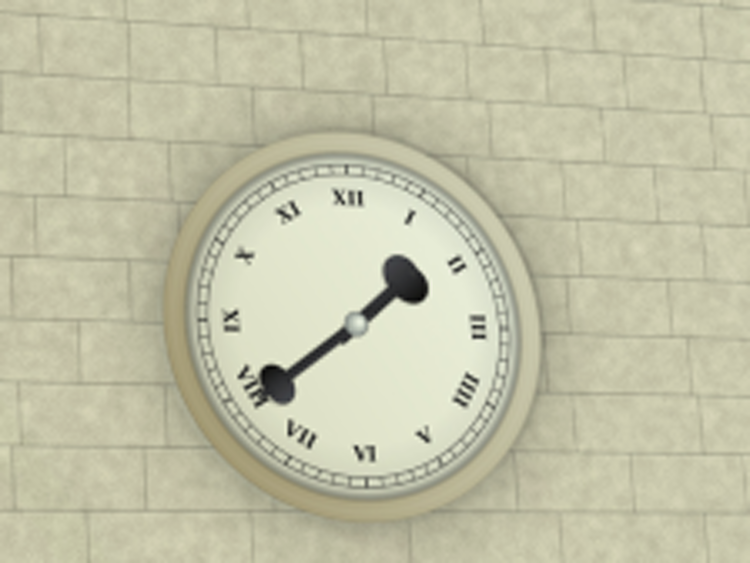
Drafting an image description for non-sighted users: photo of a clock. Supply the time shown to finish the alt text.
1:39
